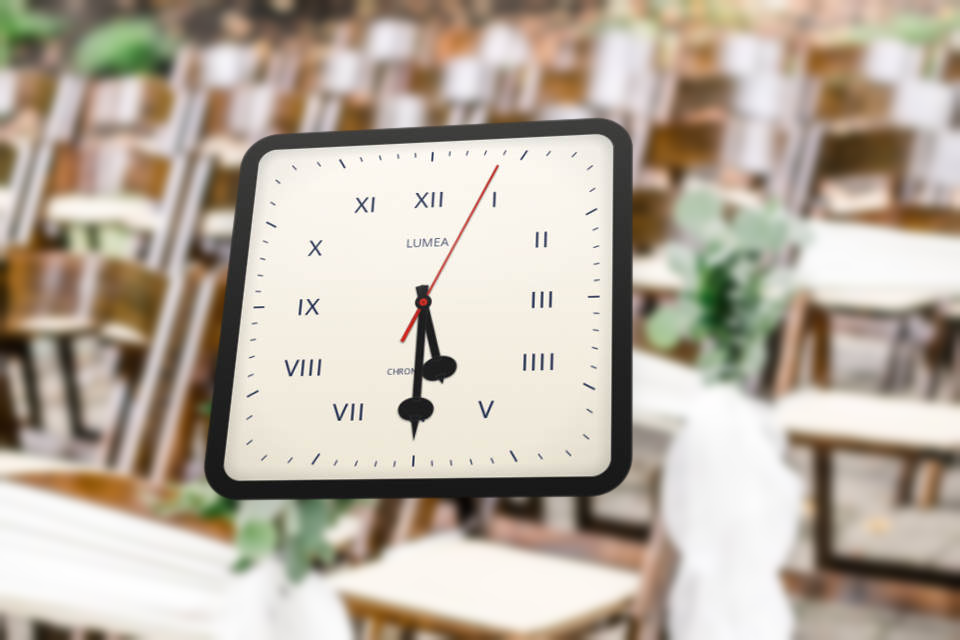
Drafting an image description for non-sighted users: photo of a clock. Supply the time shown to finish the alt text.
5:30:04
